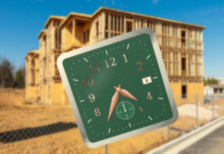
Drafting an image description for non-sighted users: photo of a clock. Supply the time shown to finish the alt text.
4:36
